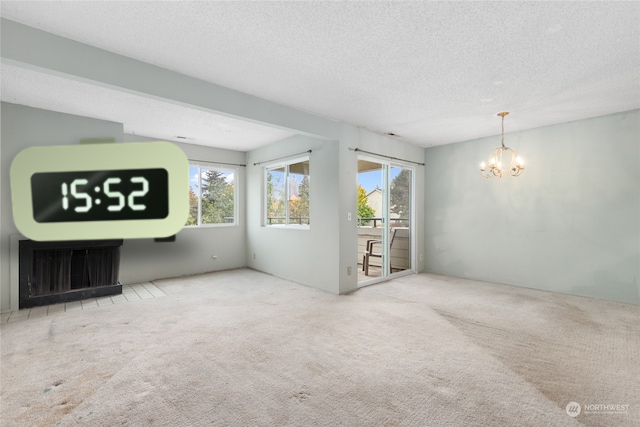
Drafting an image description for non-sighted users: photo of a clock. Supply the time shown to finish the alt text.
15:52
